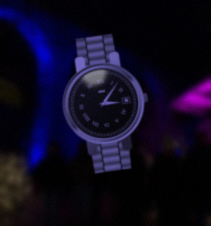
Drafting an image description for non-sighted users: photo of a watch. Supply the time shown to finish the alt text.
3:07
